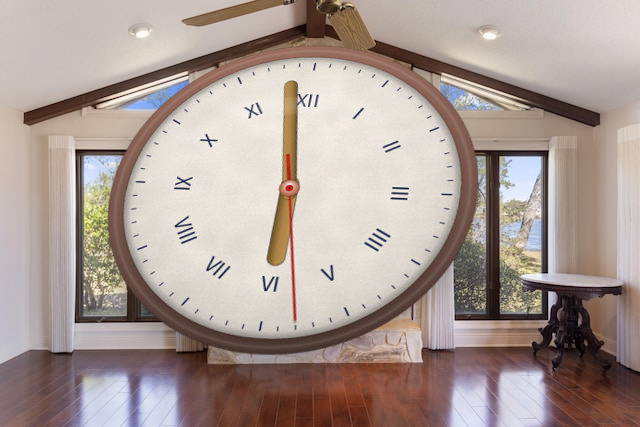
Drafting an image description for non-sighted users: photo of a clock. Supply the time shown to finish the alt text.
5:58:28
